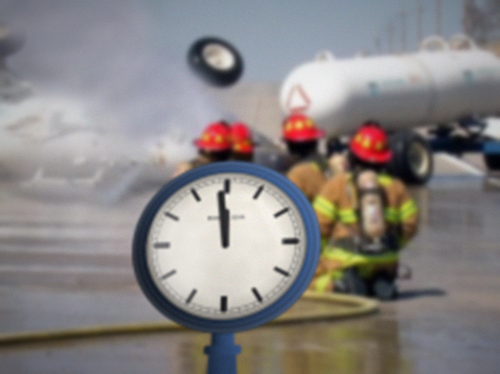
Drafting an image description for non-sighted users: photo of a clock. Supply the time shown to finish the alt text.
11:59
